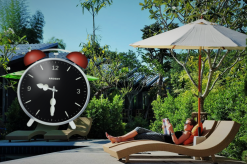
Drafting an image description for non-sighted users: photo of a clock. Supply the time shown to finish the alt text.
9:30
